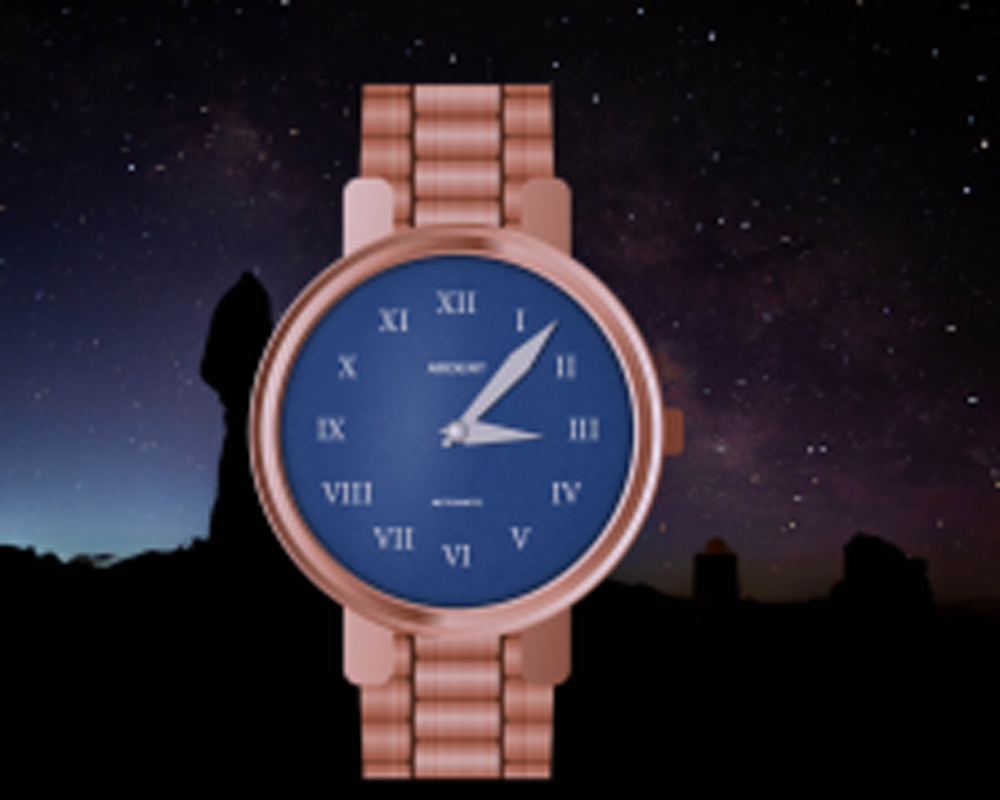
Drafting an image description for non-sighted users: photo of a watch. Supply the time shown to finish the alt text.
3:07
